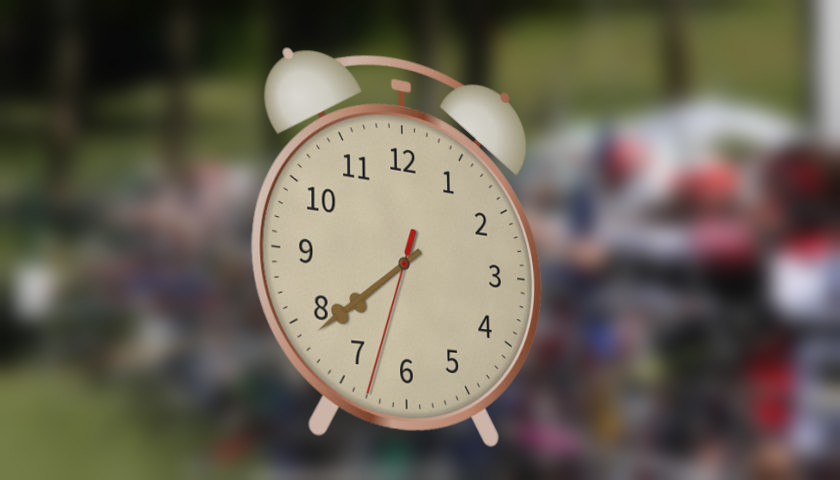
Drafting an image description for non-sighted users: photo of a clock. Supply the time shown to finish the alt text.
7:38:33
